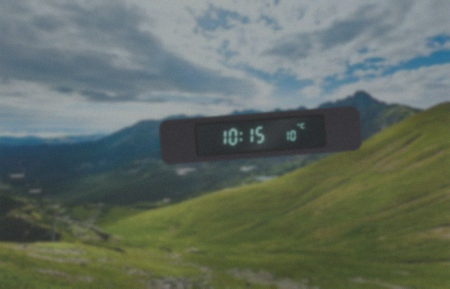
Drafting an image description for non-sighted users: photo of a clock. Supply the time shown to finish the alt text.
10:15
